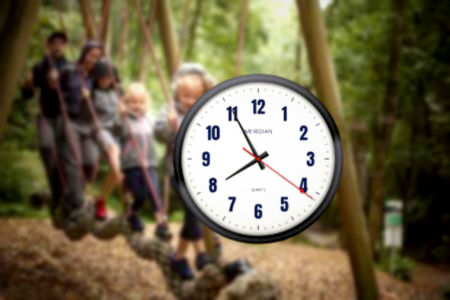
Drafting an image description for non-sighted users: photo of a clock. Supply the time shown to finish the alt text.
7:55:21
